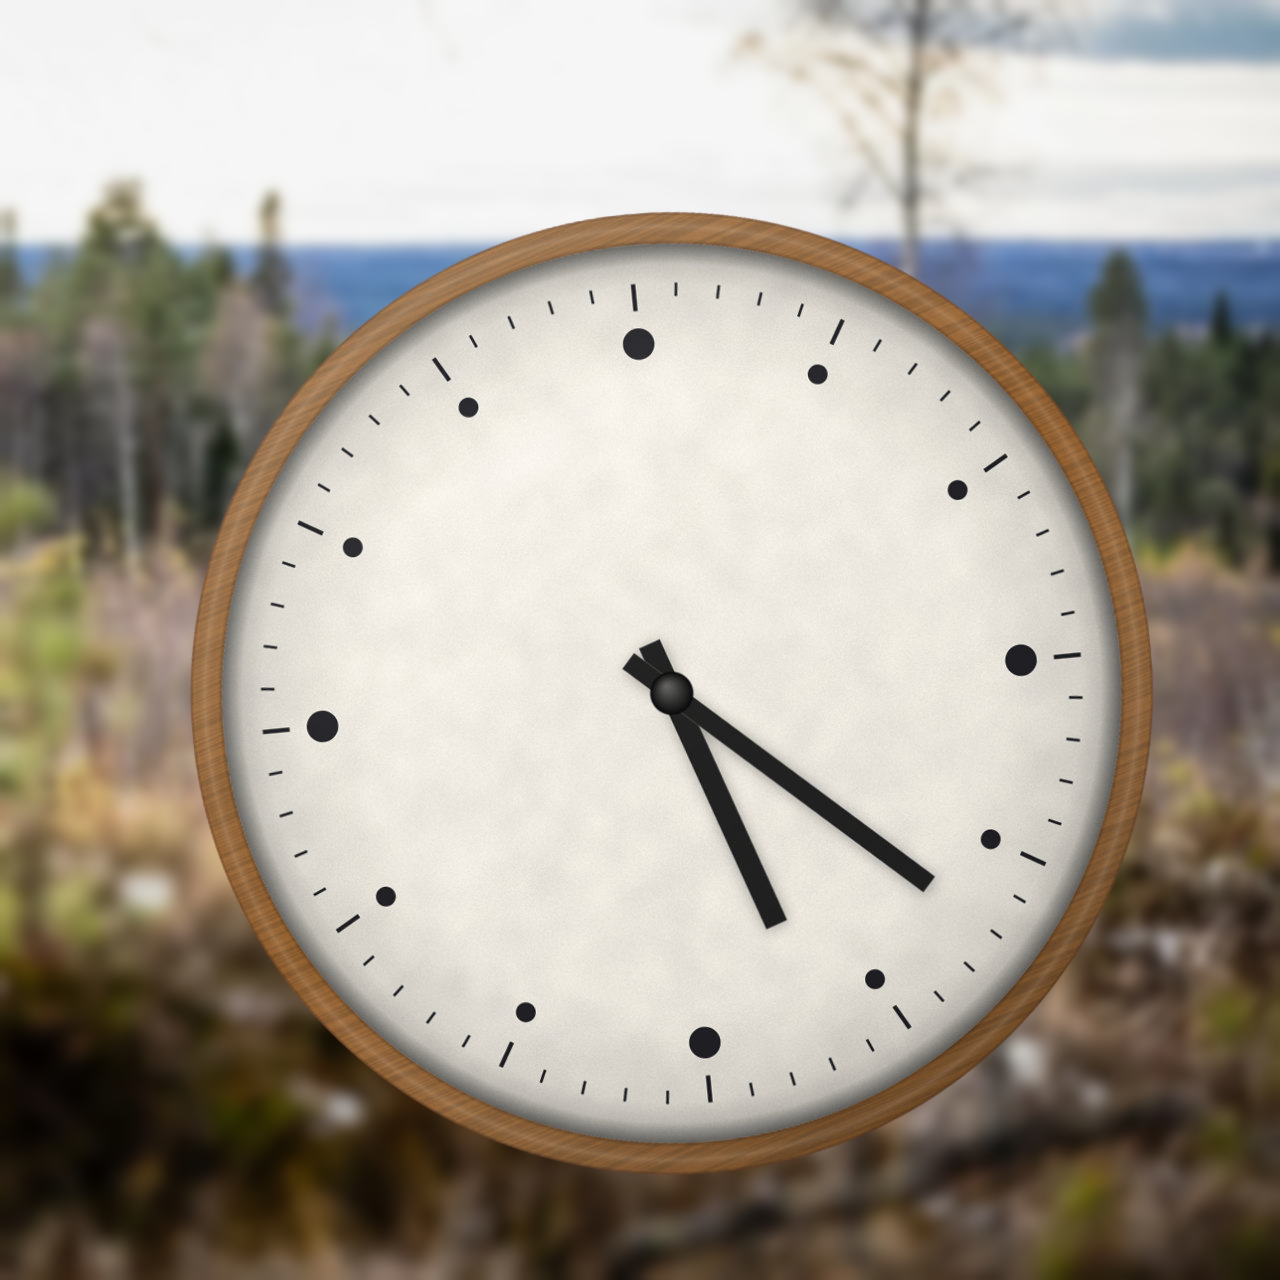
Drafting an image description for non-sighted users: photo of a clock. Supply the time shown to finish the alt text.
5:22
